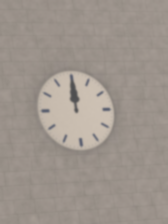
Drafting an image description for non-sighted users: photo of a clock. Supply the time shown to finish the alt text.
12:00
